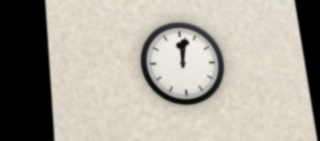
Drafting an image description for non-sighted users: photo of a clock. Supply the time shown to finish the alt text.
12:02
